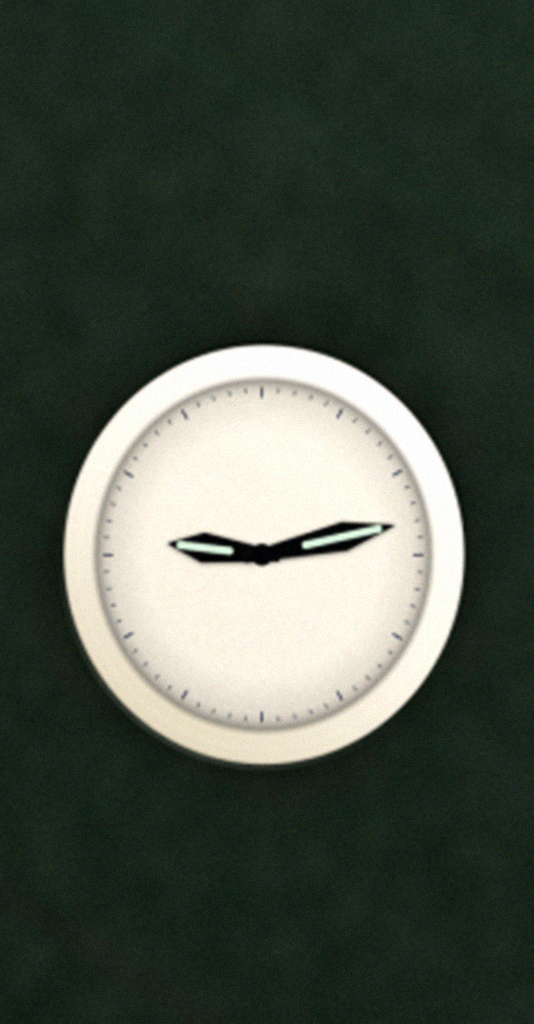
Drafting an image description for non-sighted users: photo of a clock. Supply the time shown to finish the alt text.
9:13
